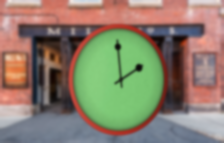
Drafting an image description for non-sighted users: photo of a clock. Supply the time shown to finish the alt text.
1:59
